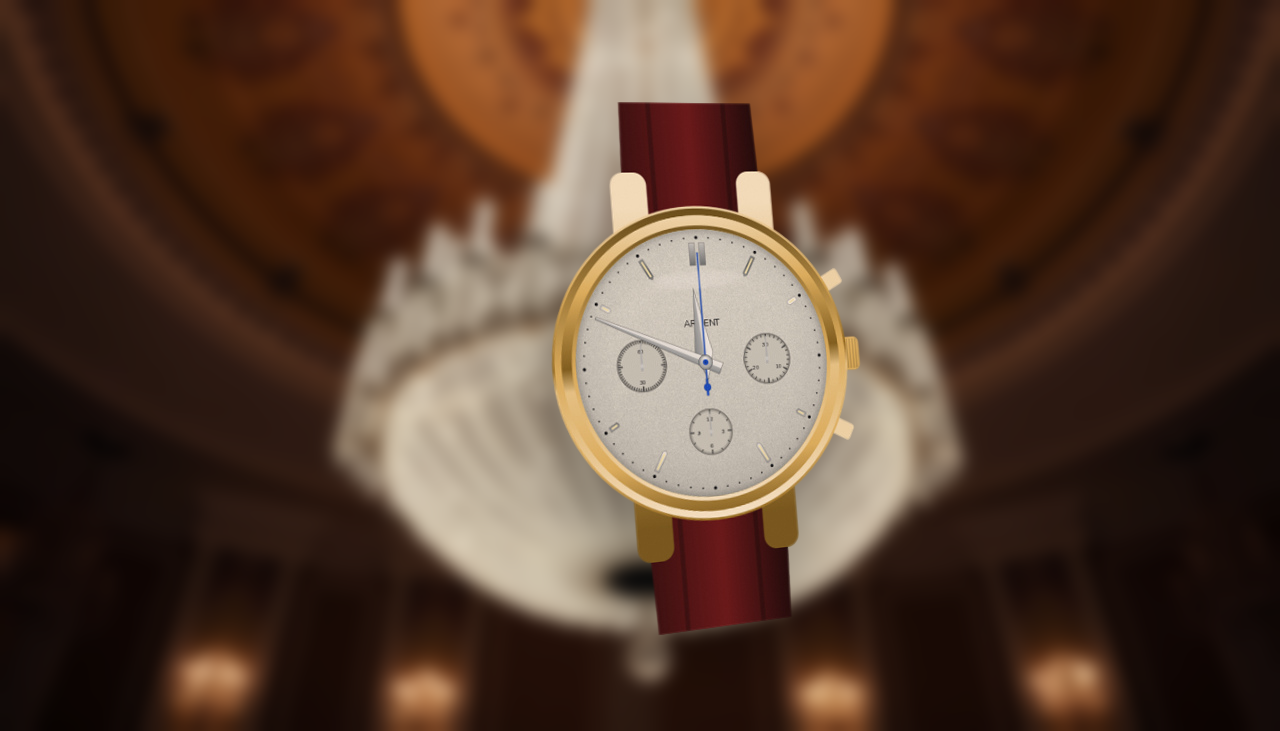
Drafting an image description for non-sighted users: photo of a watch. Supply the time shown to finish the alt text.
11:49
